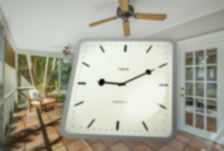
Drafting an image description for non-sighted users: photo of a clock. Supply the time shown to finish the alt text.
9:10
